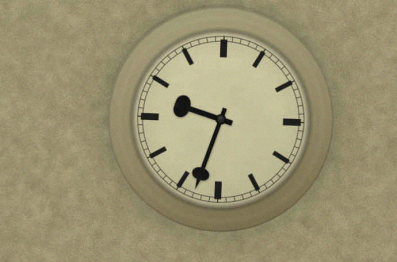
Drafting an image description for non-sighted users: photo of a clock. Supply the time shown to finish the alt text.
9:33
